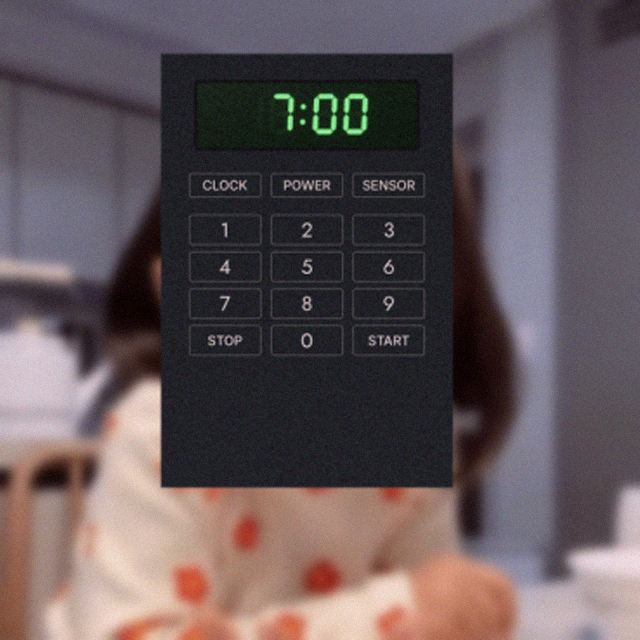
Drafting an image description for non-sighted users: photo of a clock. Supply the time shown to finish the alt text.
7:00
